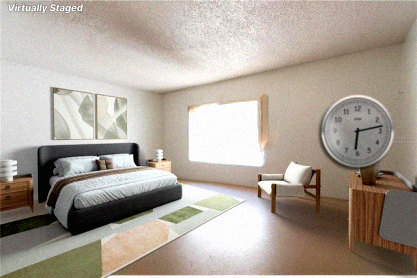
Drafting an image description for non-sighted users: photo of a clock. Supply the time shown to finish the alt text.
6:13
